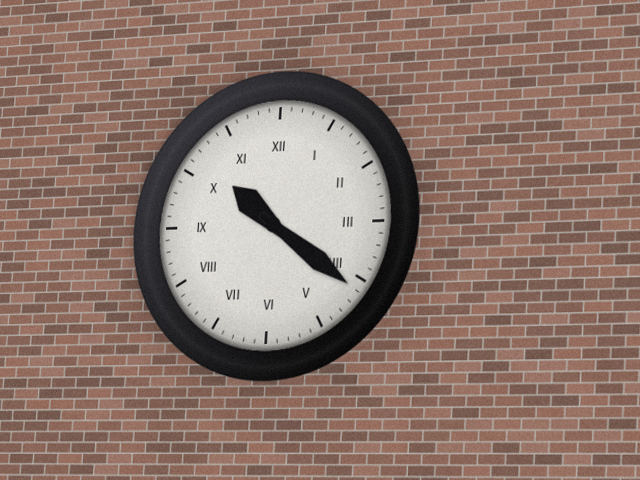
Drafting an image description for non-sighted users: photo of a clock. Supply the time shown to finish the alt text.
10:21
